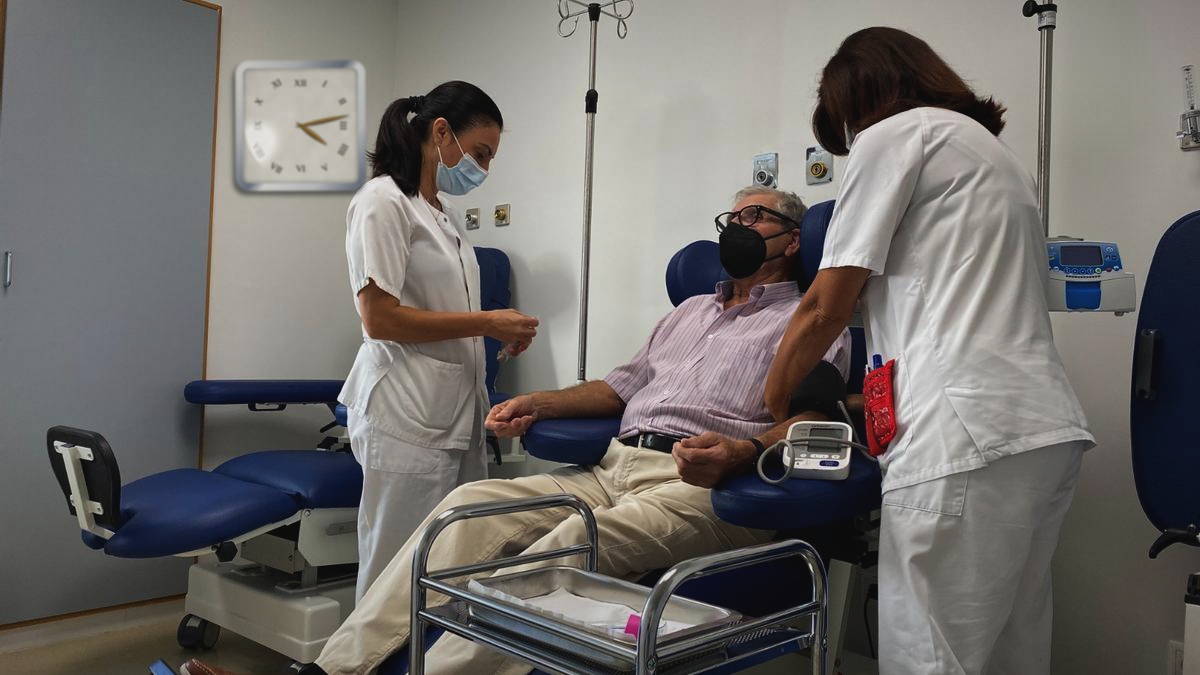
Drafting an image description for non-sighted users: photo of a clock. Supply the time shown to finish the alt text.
4:13
